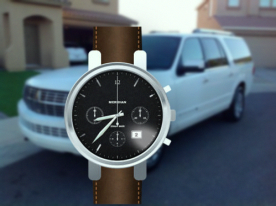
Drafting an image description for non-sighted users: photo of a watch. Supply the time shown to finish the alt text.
8:37
